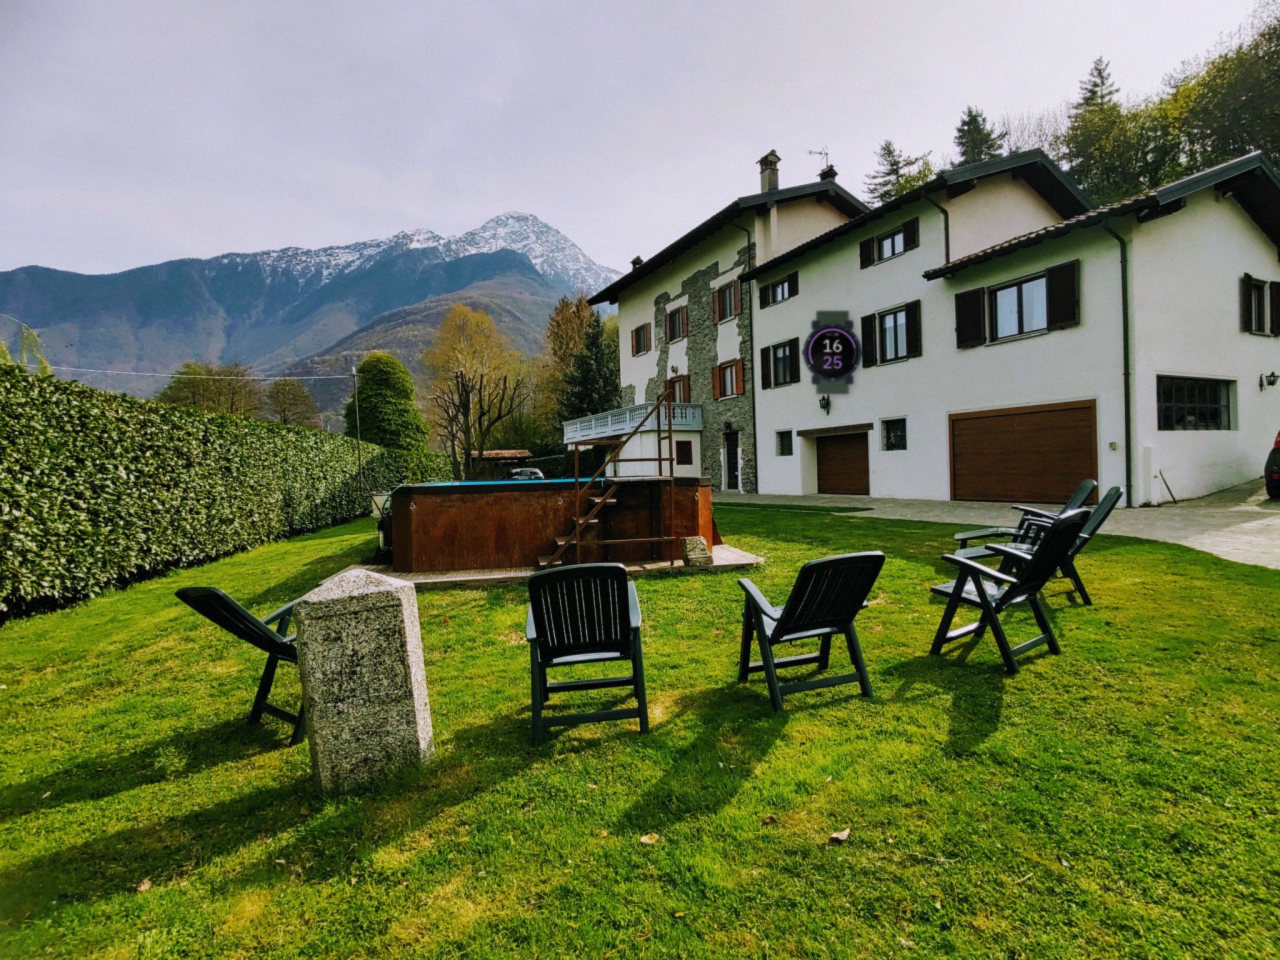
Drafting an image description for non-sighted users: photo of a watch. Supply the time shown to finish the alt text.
16:25
